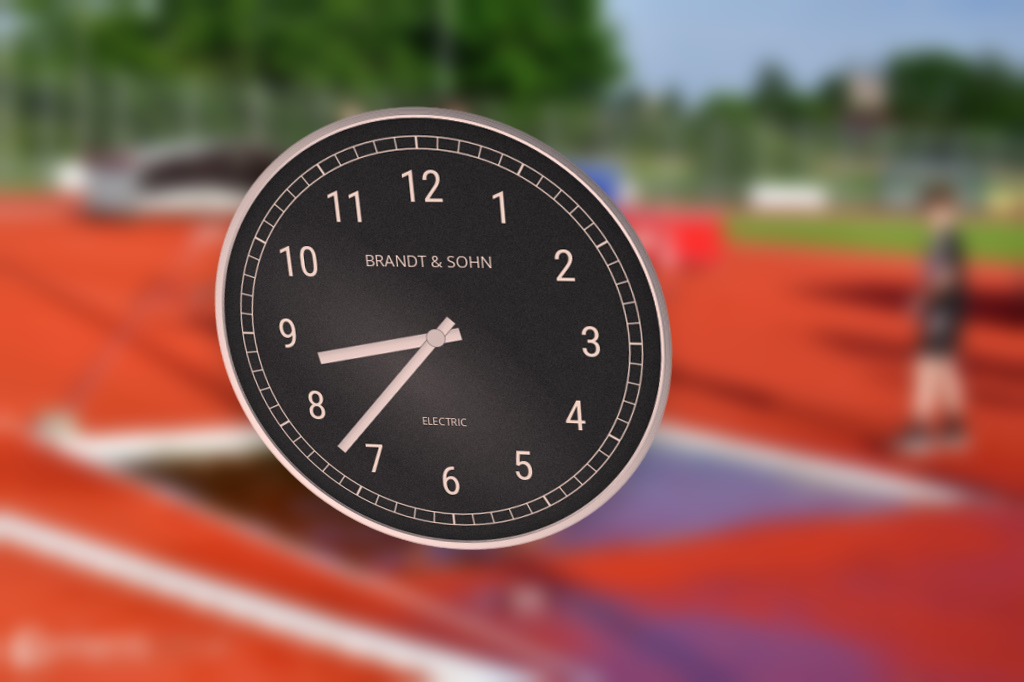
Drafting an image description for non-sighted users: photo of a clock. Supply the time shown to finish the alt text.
8:37
